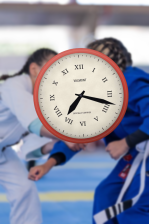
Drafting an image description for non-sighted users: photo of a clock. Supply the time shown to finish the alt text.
7:18
